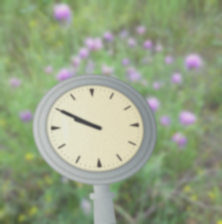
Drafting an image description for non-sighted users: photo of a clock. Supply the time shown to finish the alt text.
9:50
